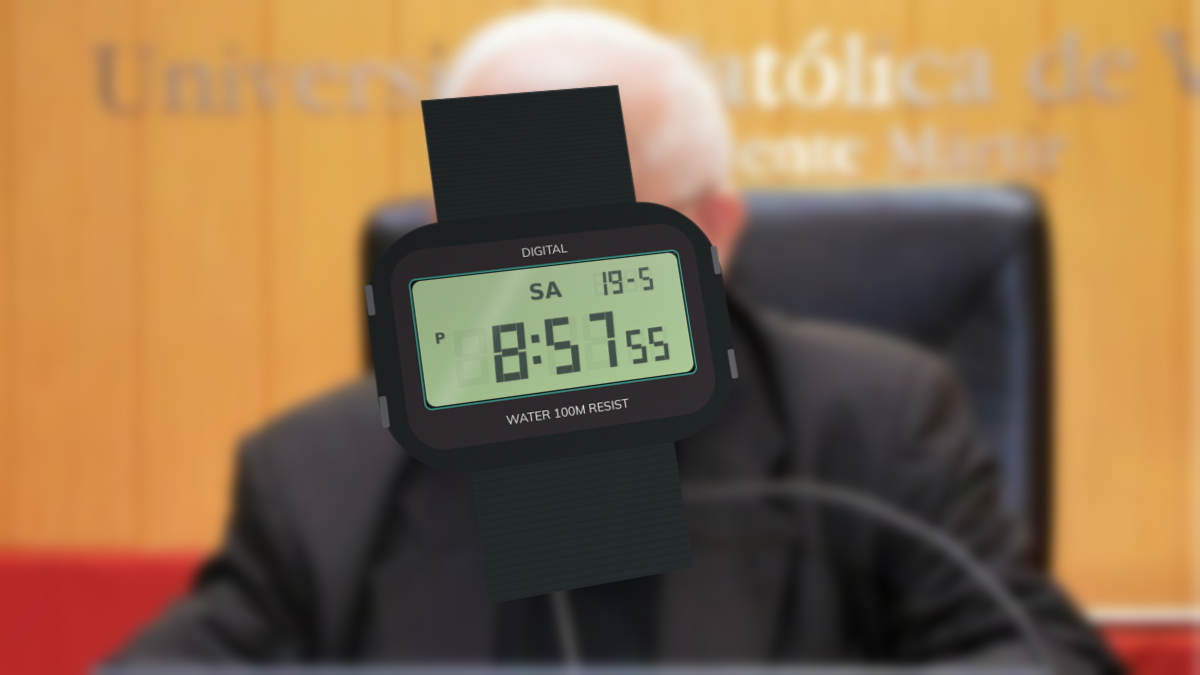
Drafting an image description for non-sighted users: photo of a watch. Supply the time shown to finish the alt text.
8:57:55
